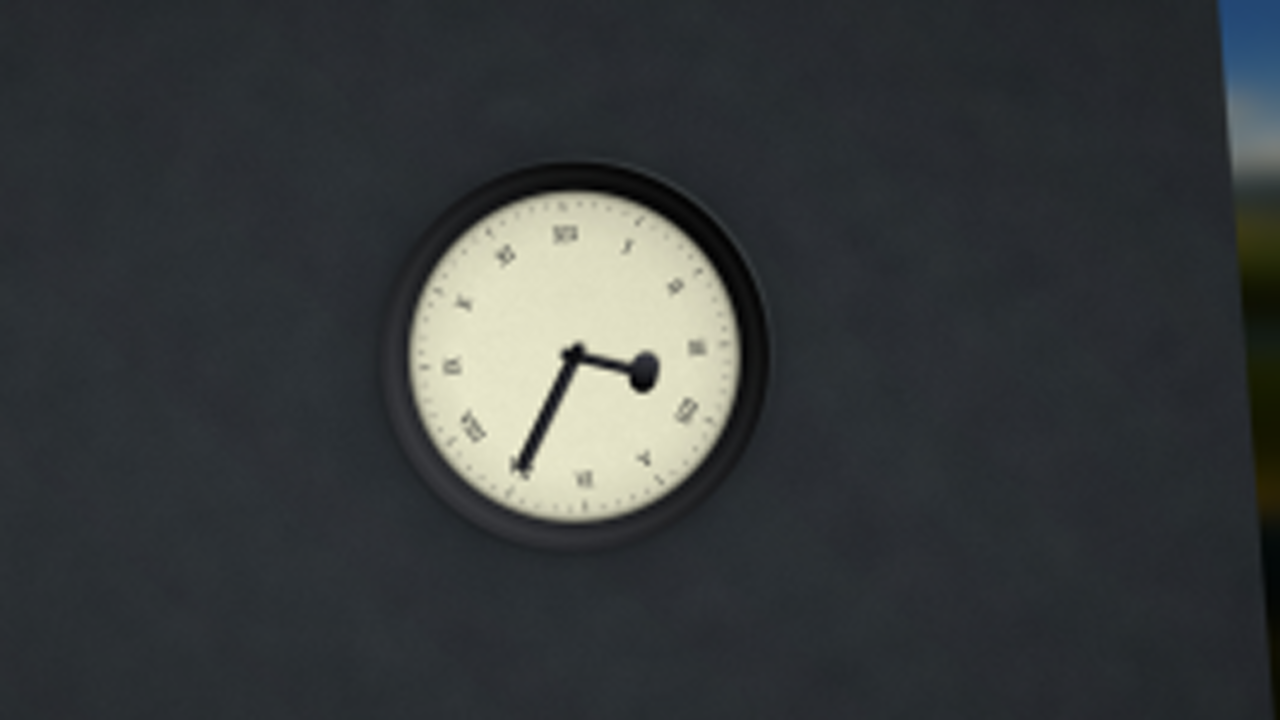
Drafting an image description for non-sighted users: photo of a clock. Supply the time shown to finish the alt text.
3:35
